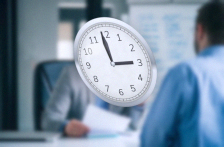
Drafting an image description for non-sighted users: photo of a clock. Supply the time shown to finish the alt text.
2:59
